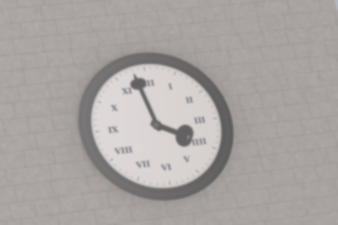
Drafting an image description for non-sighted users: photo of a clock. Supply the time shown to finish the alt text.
3:58
